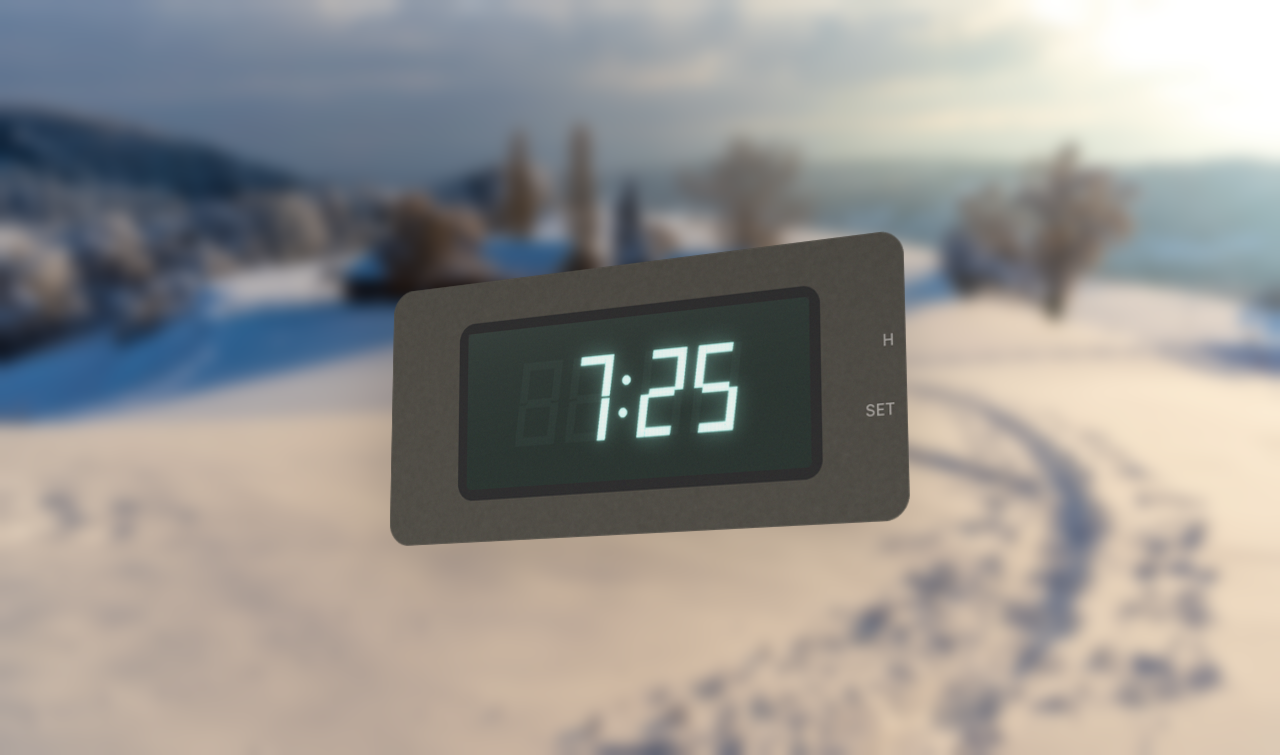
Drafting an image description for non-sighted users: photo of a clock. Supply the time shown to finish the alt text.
7:25
